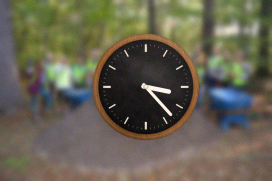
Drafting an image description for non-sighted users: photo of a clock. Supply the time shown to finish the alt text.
3:23
